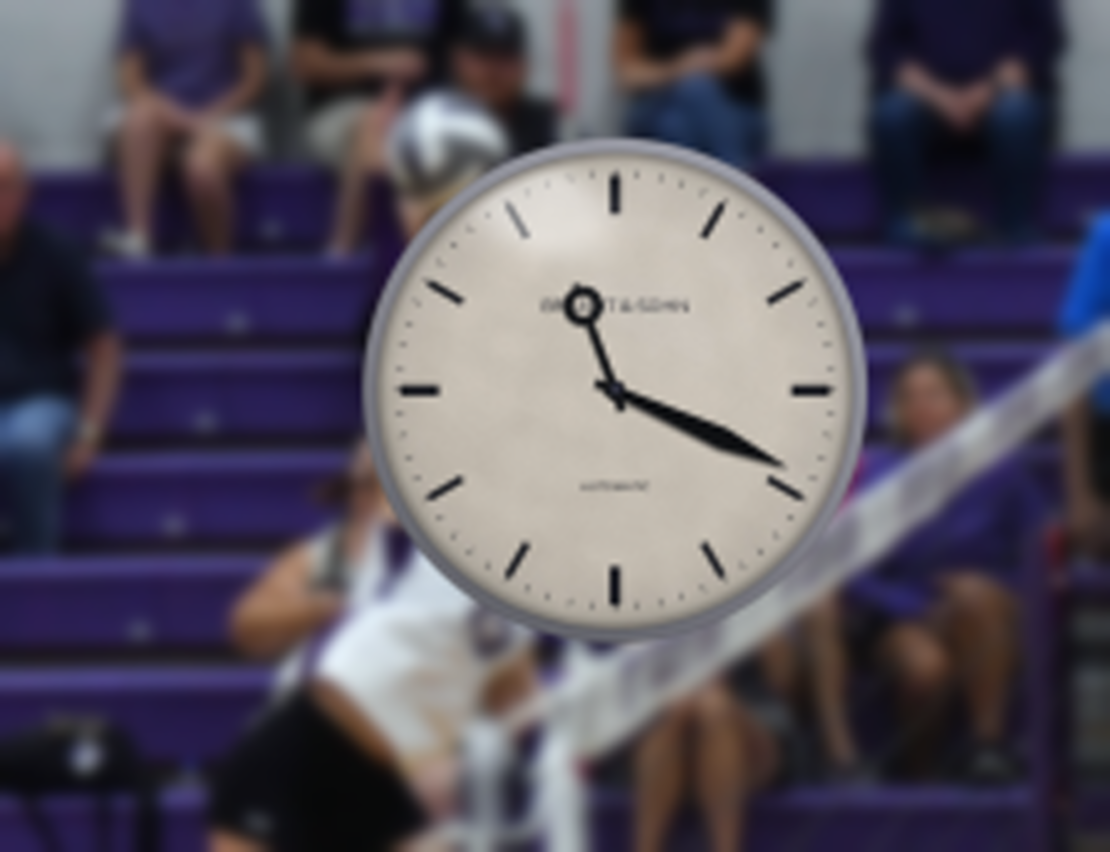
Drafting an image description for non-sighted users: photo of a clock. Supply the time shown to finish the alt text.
11:19
